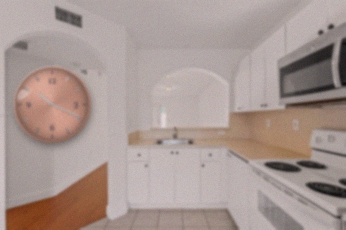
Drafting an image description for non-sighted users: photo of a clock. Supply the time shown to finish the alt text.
10:19
